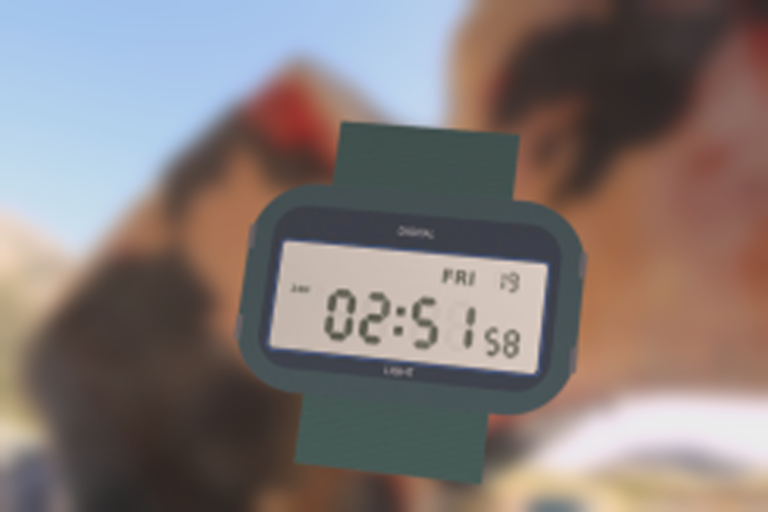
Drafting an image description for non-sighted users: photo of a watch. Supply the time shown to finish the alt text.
2:51:58
